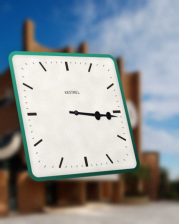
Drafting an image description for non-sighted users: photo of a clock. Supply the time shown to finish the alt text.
3:16
